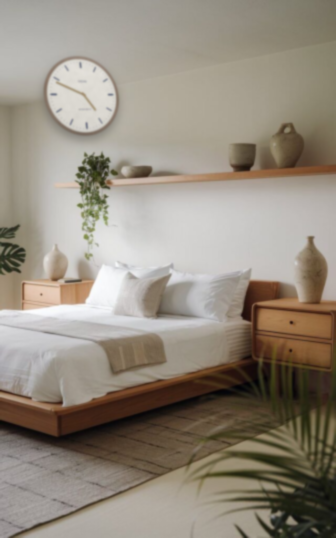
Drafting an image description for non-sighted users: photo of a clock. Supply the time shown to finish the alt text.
4:49
